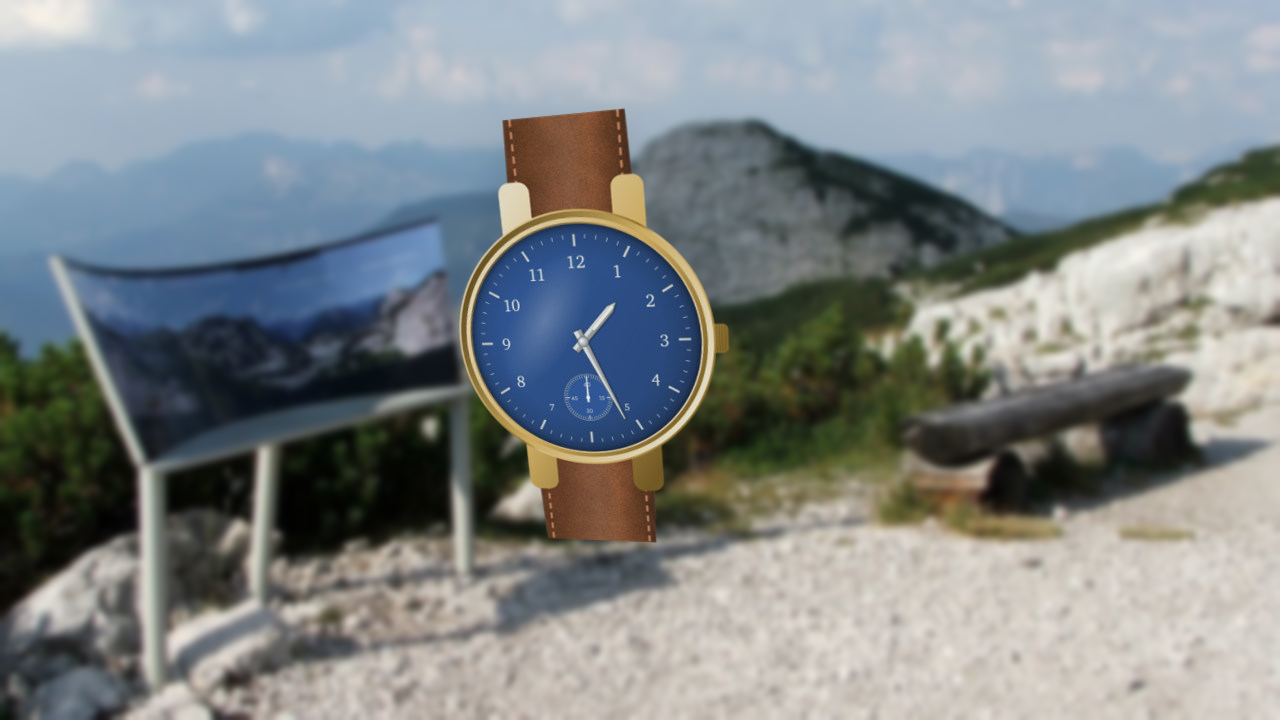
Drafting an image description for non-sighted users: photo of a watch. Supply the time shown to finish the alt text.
1:26
